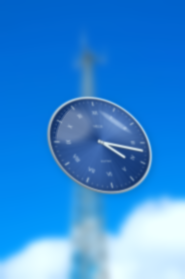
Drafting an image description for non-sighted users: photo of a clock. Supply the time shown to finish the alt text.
4:17
